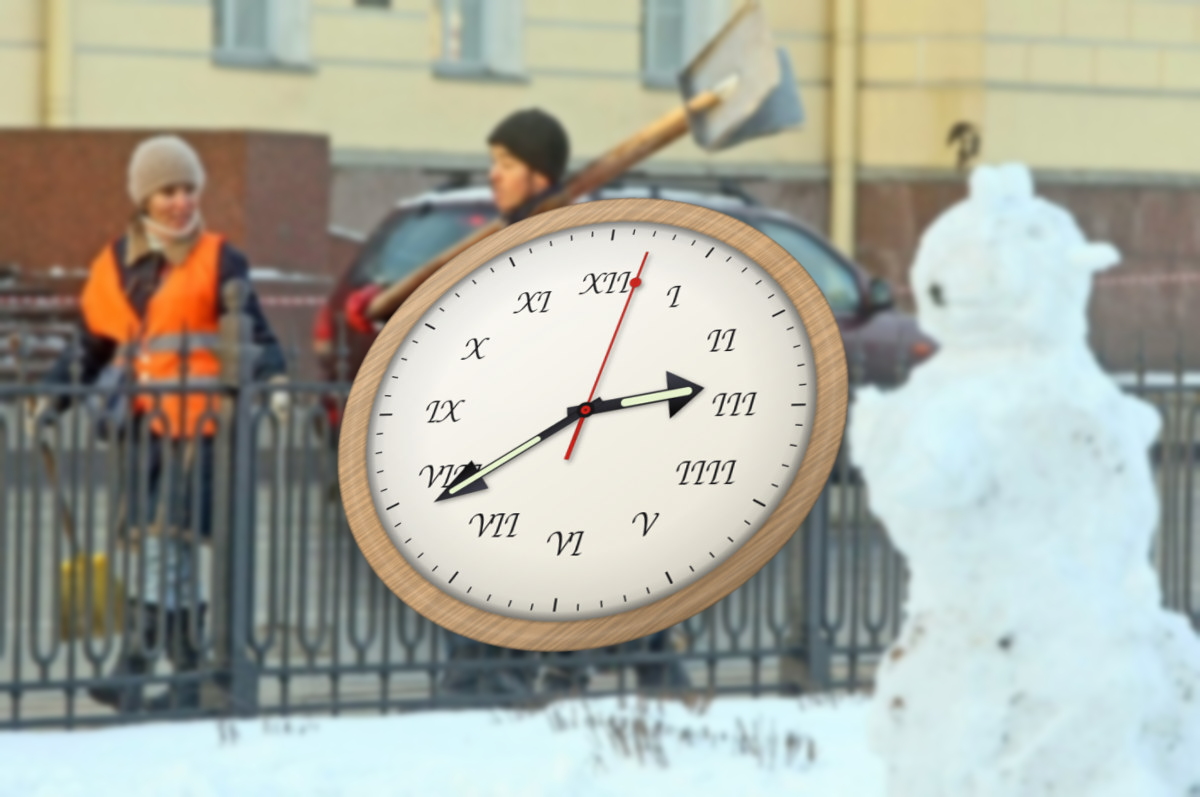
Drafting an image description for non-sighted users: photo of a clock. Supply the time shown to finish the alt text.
2:39:02
